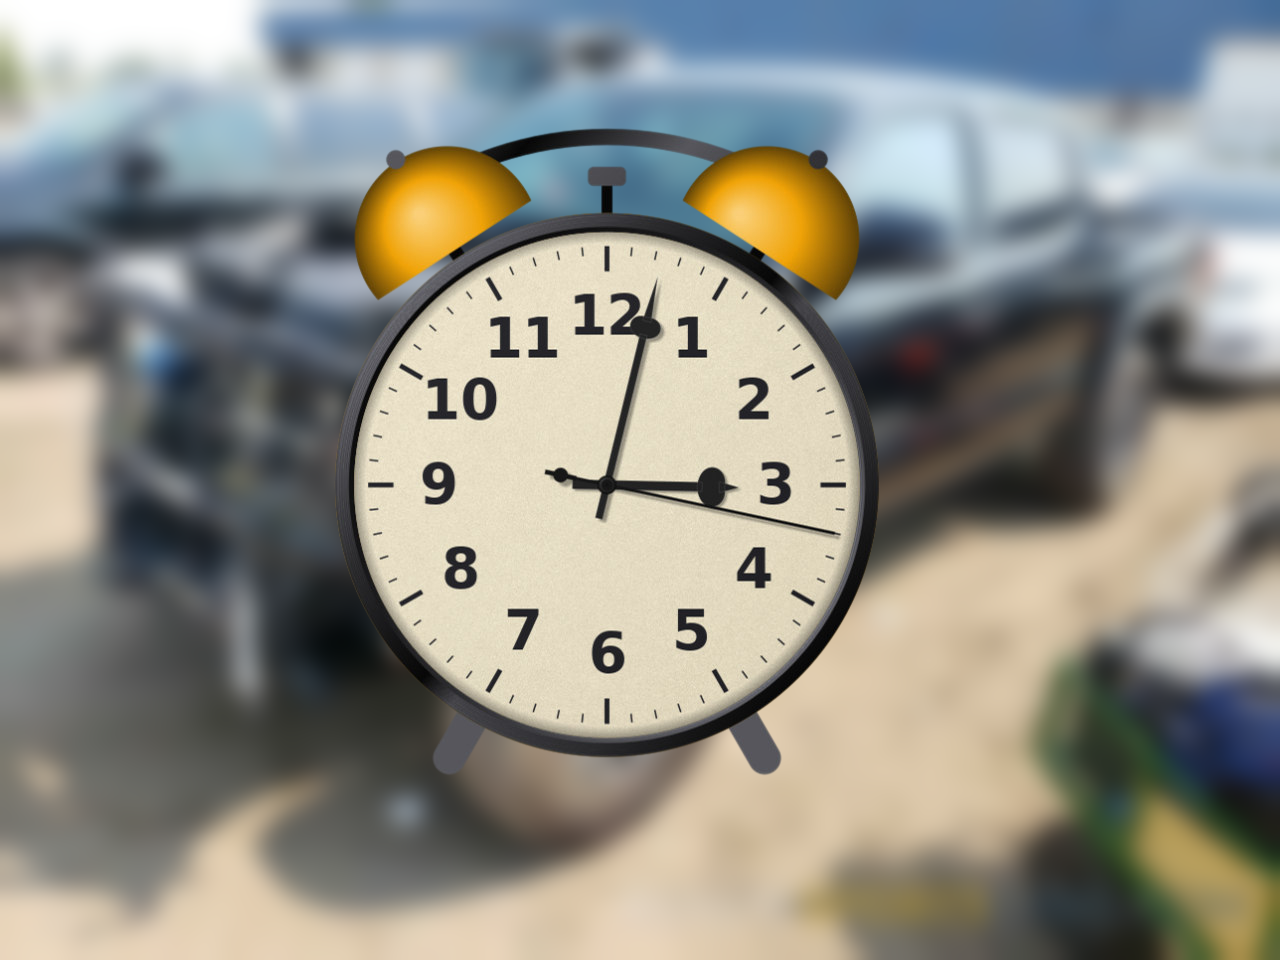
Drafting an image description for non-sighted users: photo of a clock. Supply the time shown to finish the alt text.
3:02:17
